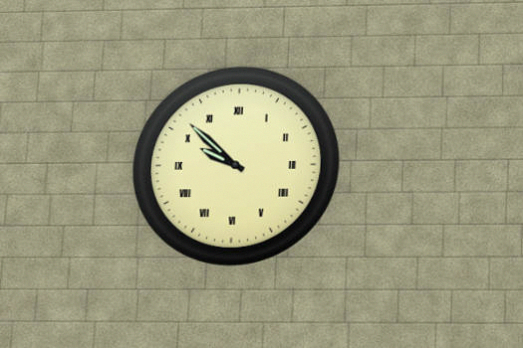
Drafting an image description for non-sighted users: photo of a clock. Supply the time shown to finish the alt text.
9:52
